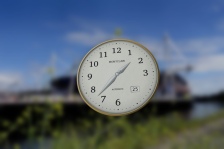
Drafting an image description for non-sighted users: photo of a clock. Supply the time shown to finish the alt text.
1:37
